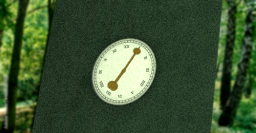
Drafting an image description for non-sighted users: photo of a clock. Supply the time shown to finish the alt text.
7:05
